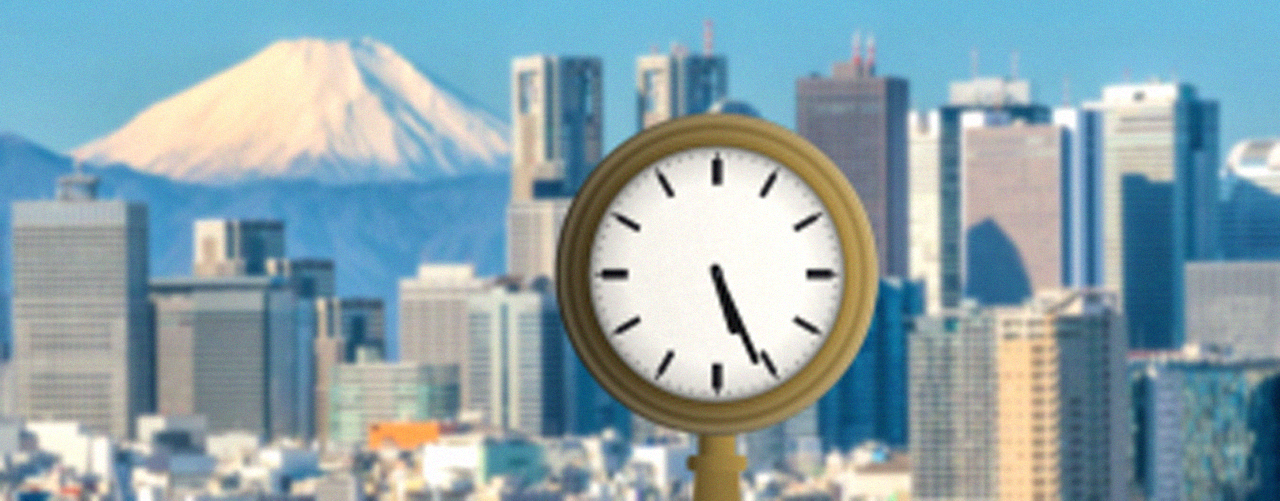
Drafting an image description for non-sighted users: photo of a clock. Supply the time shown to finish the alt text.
5:26
